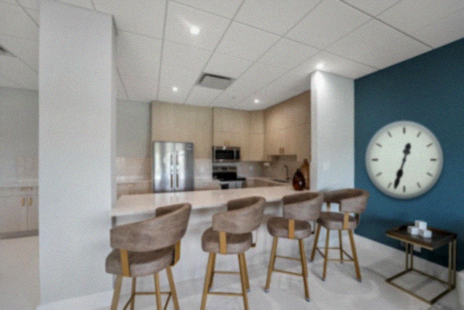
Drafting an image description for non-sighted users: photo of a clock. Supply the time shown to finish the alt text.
12:33
